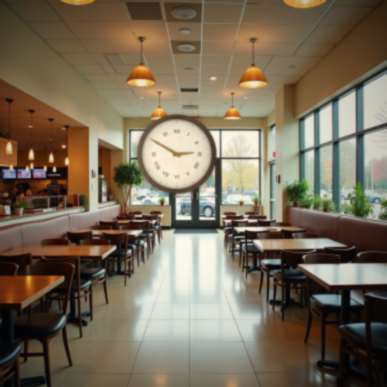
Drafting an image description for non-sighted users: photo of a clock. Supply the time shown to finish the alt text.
2:50
